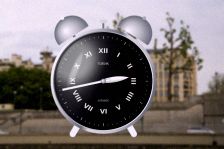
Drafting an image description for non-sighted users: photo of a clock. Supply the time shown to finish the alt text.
2:43
